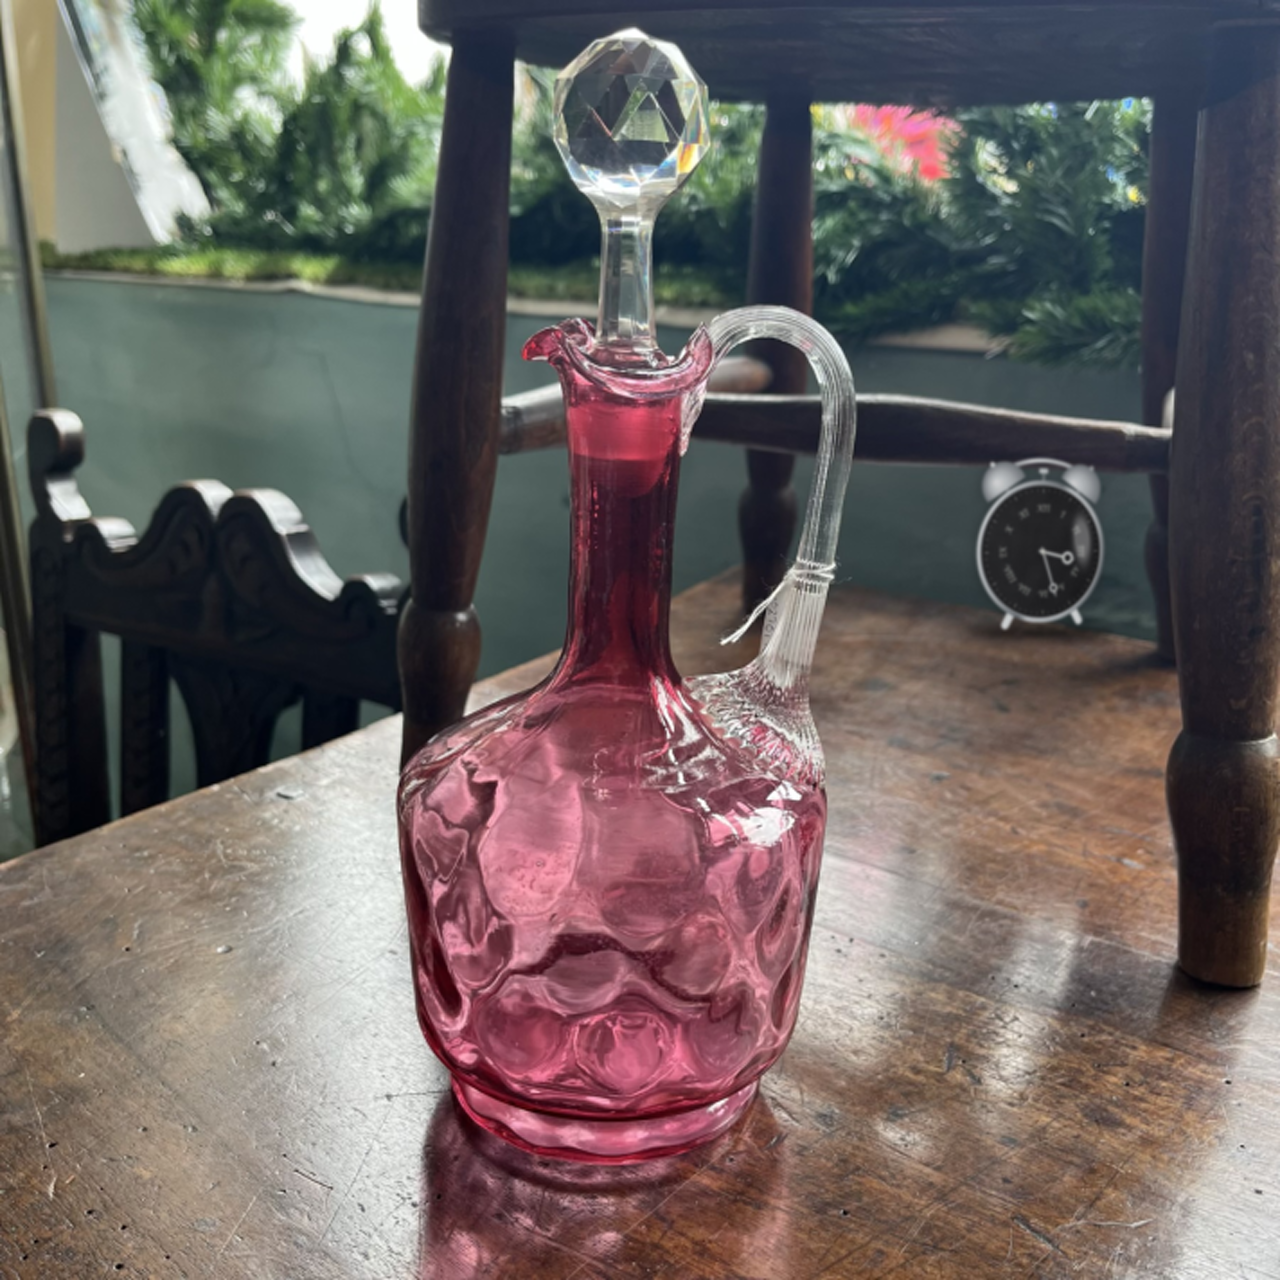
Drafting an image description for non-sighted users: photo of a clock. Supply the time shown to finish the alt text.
3:27
